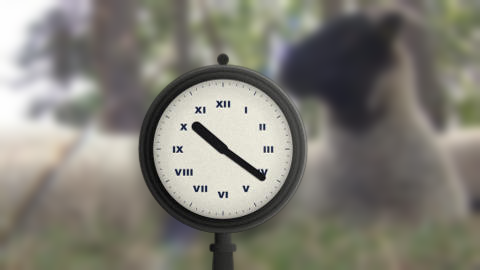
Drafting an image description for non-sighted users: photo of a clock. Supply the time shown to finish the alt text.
10:21
